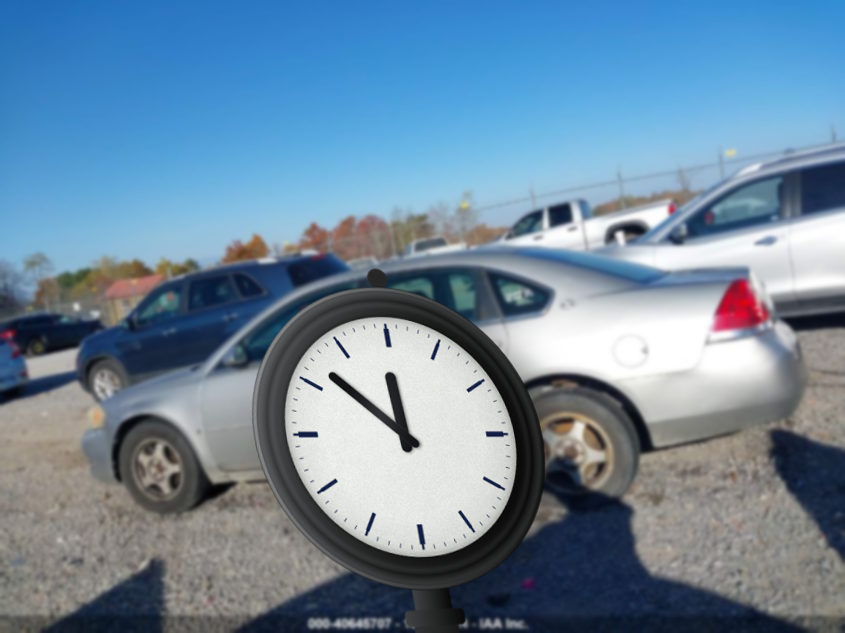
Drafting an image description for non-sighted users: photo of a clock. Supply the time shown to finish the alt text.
11:52
